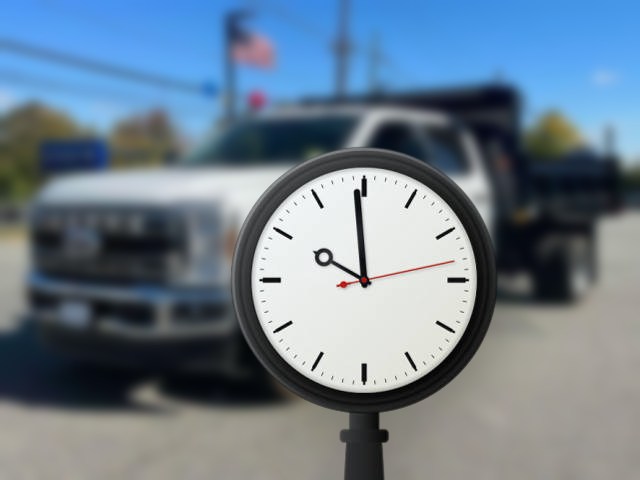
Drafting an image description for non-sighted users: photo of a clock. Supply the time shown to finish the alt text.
9:59:13
